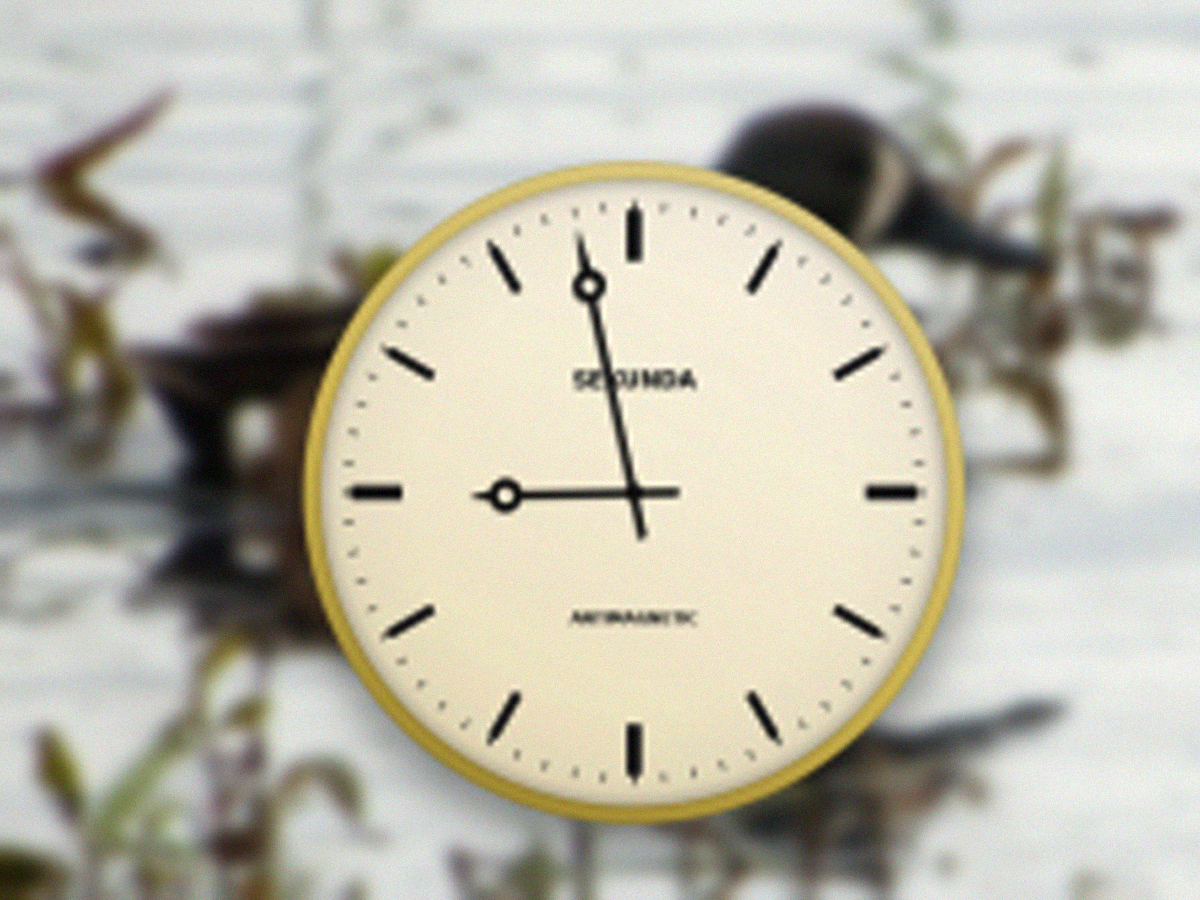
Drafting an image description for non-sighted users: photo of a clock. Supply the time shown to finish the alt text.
8:58
